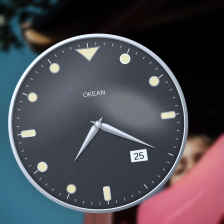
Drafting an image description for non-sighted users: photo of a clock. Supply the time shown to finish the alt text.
7:20
